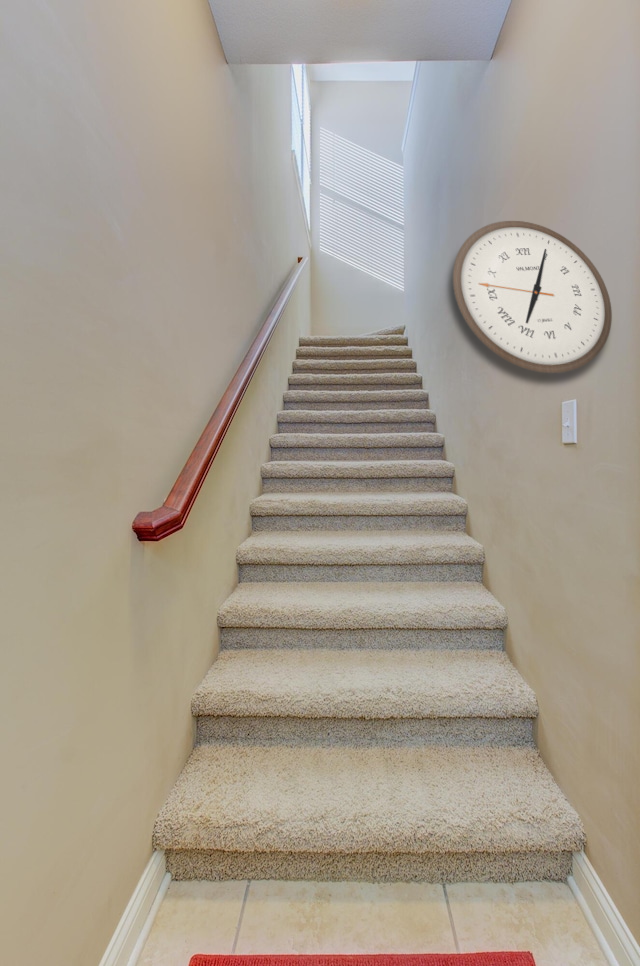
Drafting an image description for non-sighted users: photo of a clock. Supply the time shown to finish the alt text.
7:04:47
